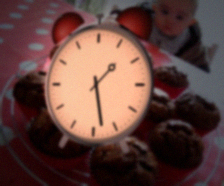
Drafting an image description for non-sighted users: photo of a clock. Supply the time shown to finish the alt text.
1:28
